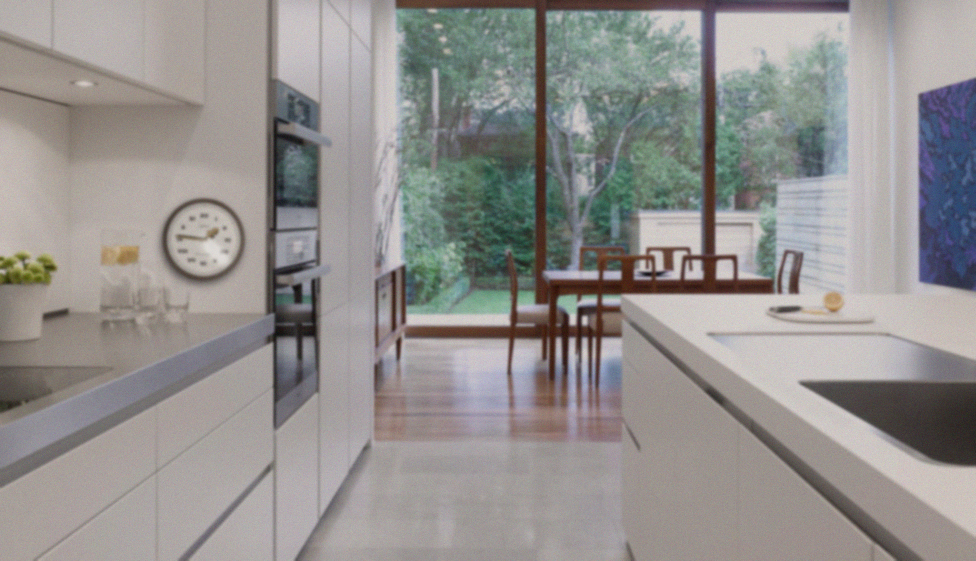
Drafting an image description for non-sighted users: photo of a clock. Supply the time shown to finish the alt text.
1:46
